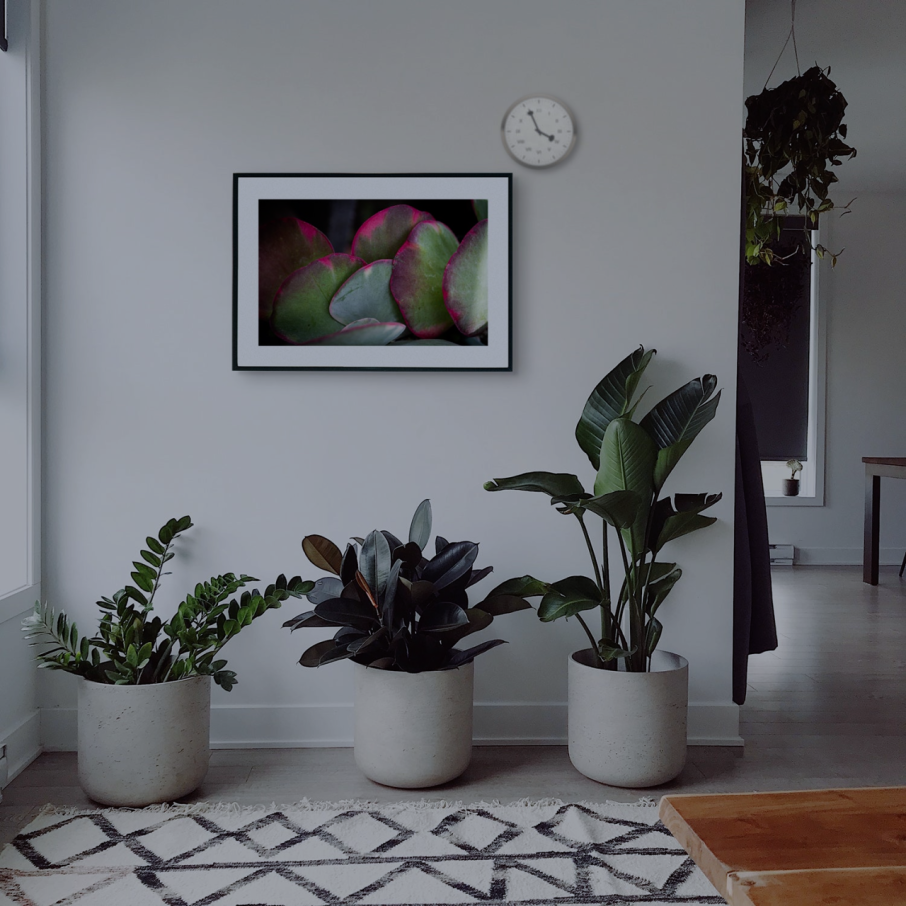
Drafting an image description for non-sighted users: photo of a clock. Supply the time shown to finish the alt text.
3:56
